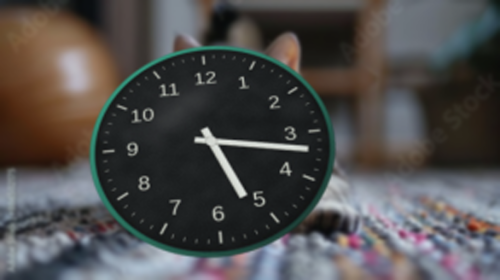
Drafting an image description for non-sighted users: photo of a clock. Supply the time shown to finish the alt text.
5:17
